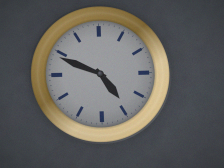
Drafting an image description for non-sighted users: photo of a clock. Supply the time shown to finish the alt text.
4:49
